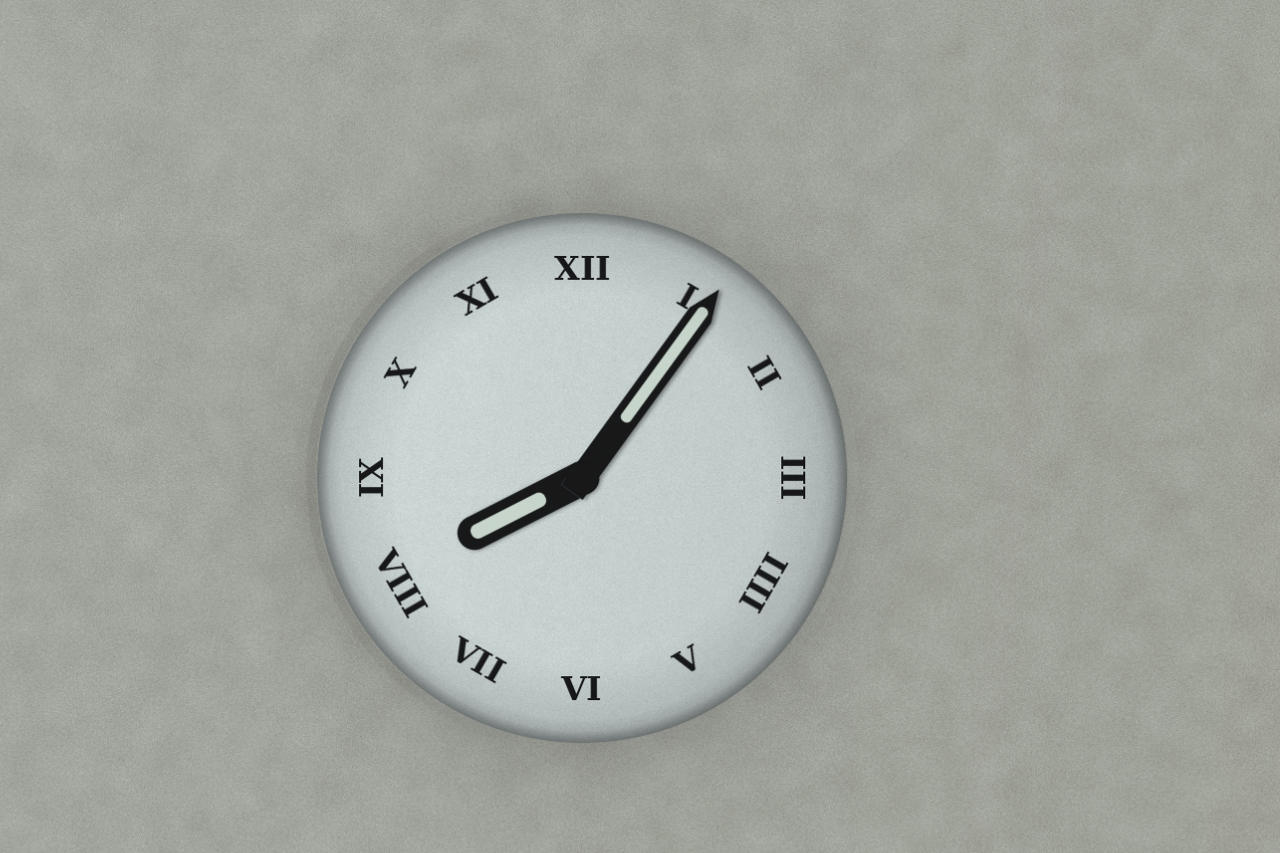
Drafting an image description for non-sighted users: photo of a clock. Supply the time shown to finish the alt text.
8:06
